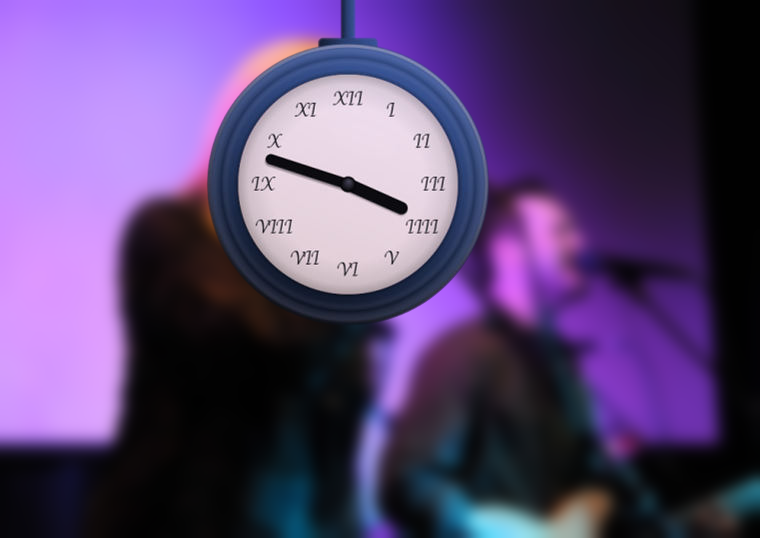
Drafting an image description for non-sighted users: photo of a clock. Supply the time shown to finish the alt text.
3:48
